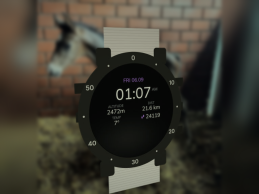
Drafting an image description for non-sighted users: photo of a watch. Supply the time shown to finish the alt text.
1:07
